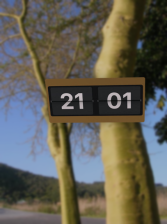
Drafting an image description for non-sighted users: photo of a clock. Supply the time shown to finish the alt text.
21:01
